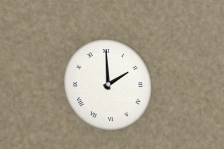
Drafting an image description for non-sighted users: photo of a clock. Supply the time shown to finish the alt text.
2:00
